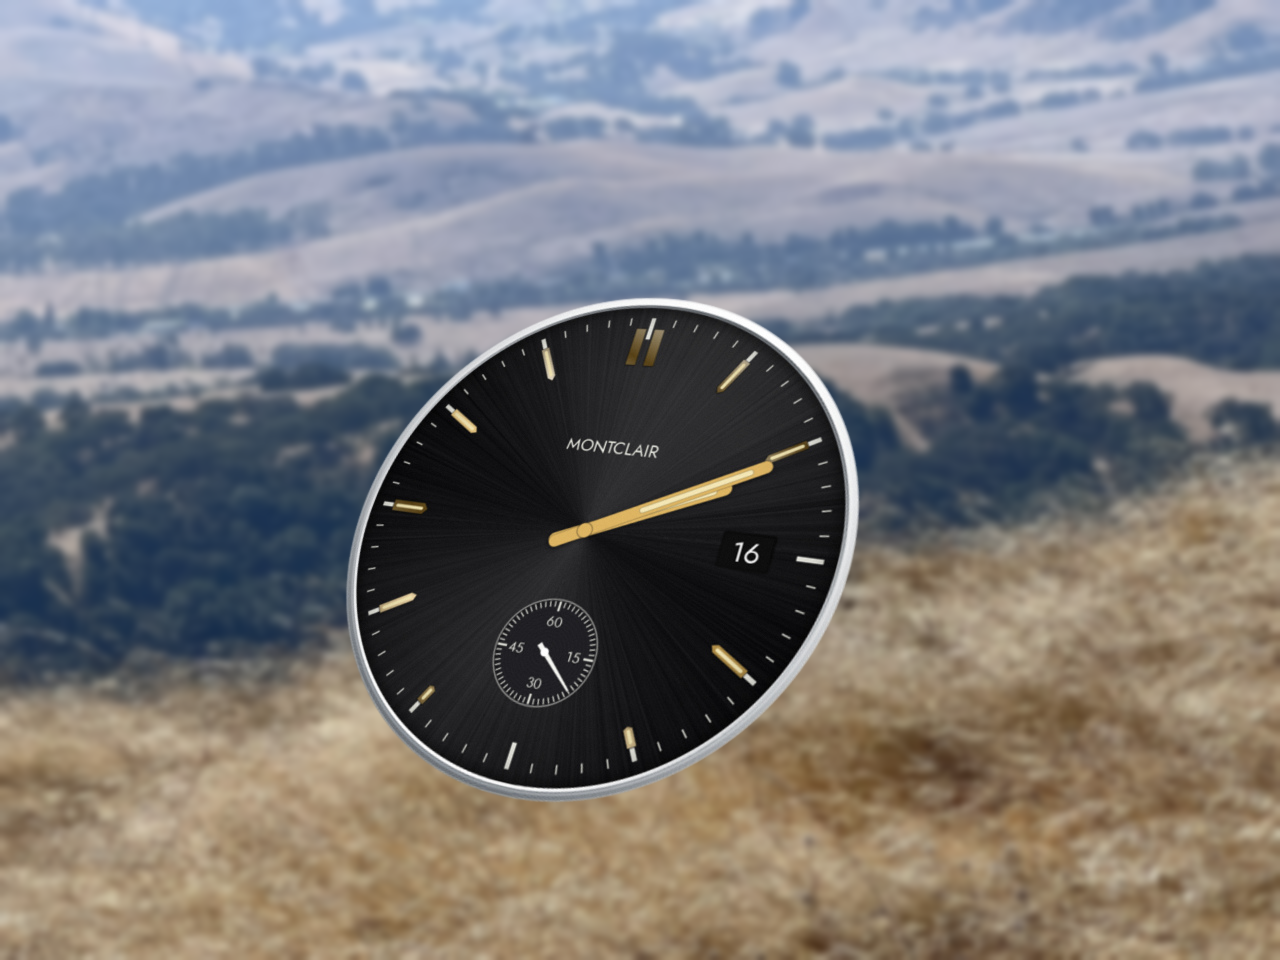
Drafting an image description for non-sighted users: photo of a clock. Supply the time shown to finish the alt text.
2:10:22
